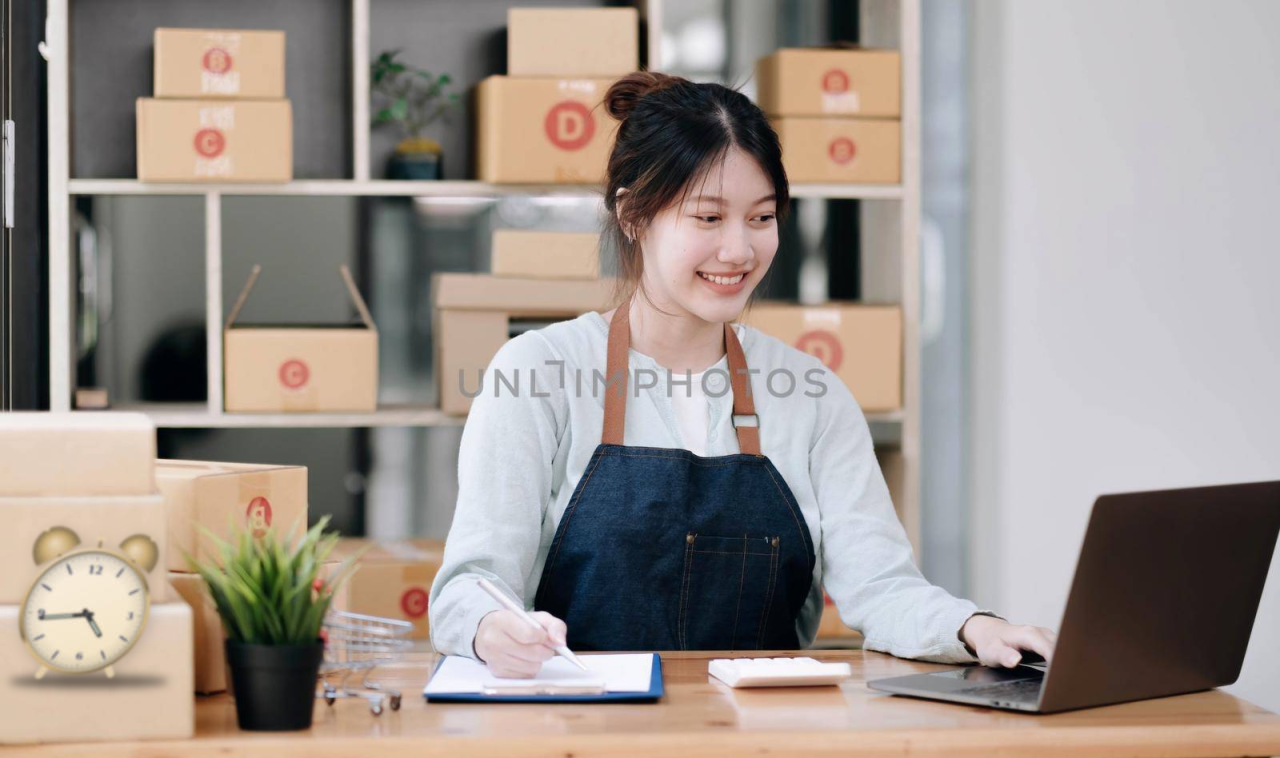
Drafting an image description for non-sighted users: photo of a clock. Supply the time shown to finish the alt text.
4:44
